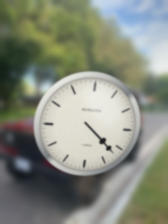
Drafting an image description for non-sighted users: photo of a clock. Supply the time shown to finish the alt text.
4:22
